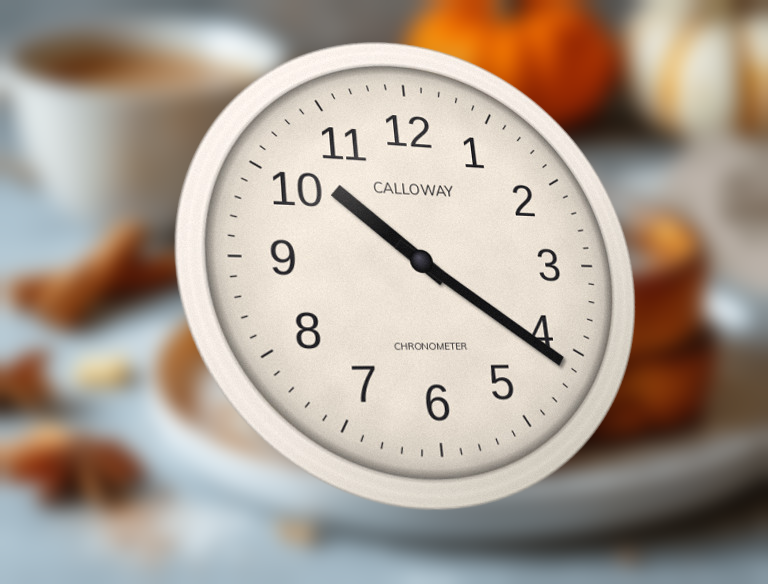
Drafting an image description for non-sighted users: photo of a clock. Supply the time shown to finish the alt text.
10:21
